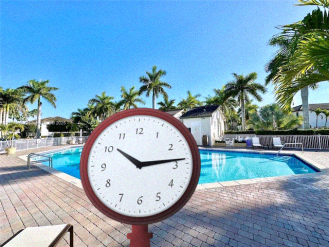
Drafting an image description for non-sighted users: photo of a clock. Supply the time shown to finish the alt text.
10:14
